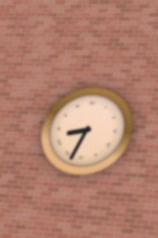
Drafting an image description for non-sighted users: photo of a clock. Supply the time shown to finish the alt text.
8:33
